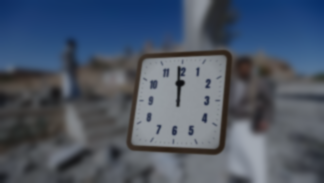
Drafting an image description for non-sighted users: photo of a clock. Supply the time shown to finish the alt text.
11:59
